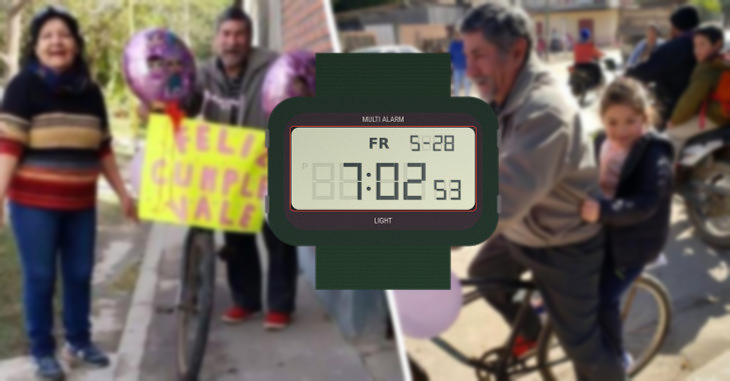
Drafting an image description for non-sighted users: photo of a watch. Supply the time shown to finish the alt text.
7:02:53
